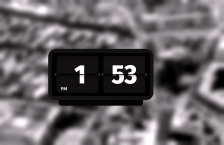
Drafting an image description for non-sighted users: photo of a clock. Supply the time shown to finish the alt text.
1:53
